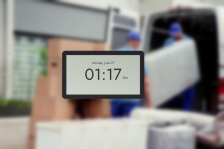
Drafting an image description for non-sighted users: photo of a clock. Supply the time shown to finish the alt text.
1:17
